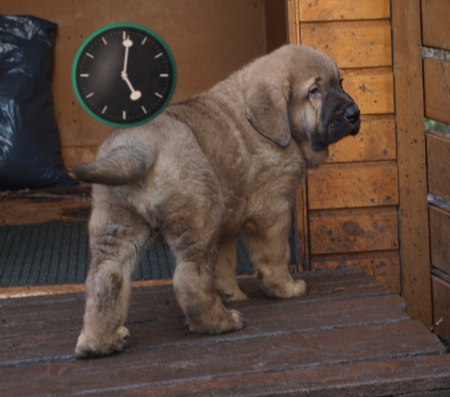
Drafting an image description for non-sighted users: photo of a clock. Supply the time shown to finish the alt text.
5:01
